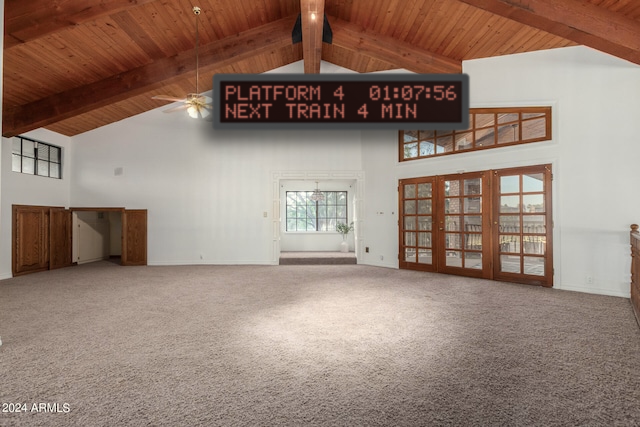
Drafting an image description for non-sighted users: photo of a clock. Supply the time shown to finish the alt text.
1:07:56
